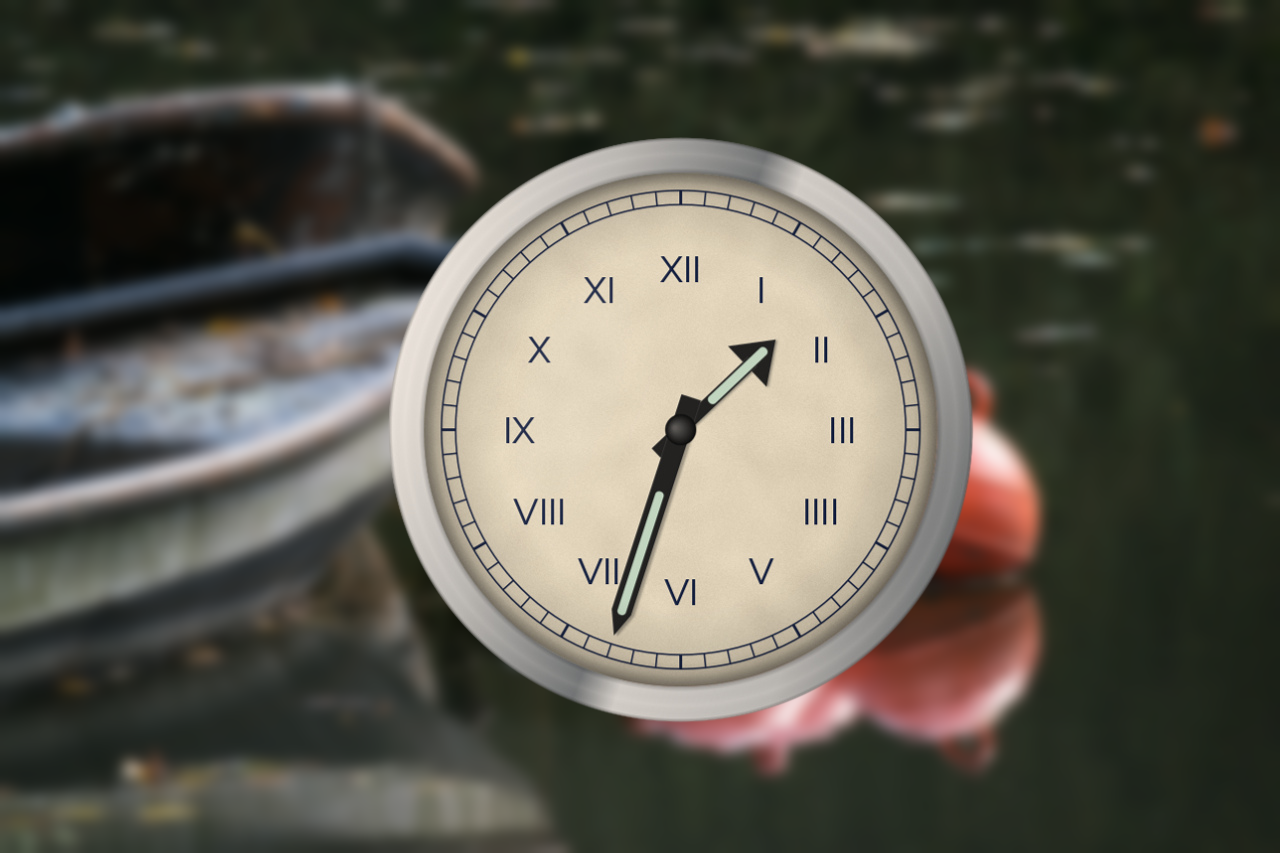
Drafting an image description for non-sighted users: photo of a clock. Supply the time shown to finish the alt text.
1:33
